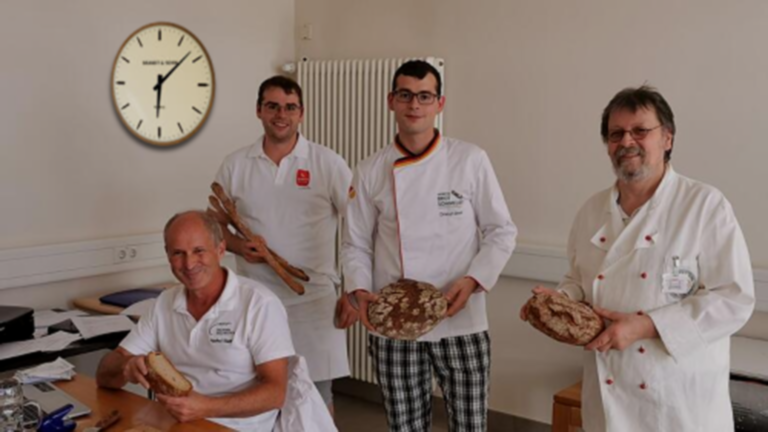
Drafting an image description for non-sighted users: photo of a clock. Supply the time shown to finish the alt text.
6:08
